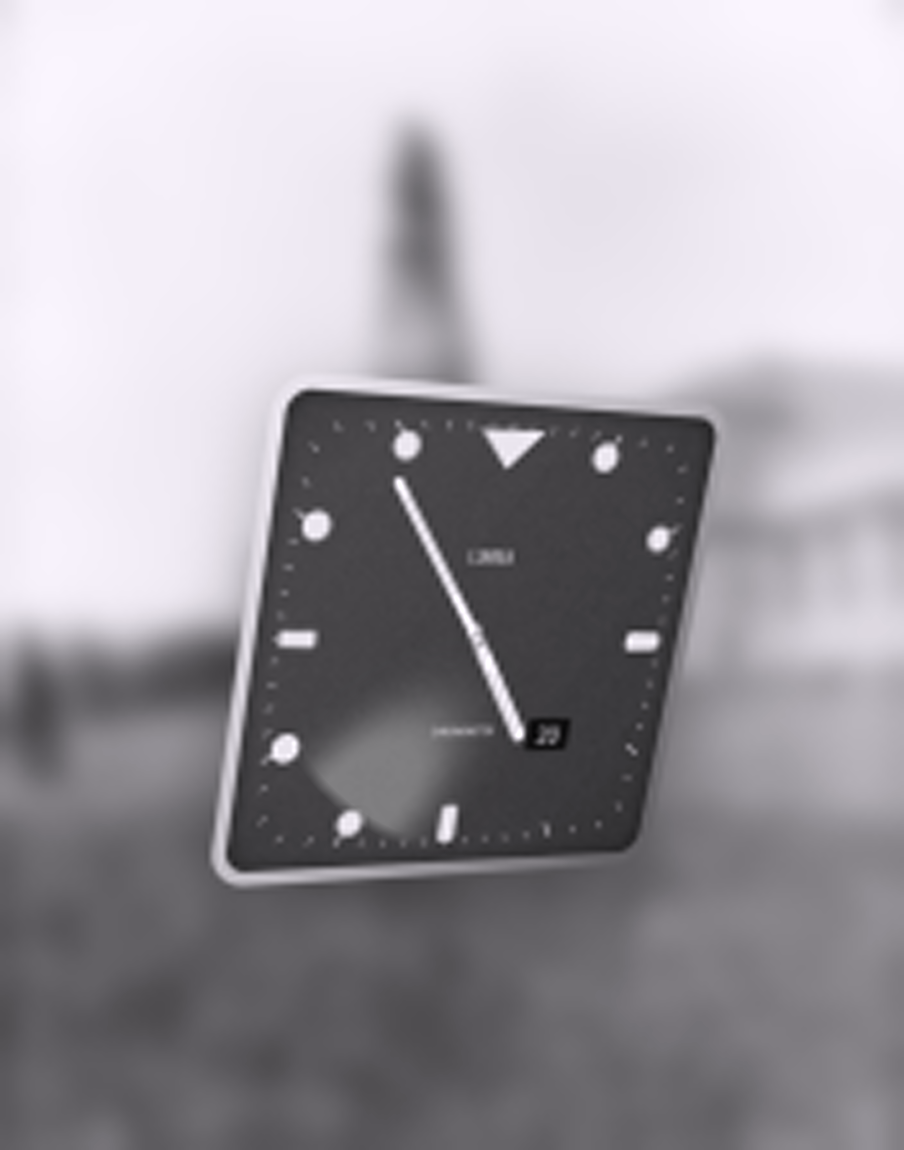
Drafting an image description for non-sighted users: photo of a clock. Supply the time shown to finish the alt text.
4:54
